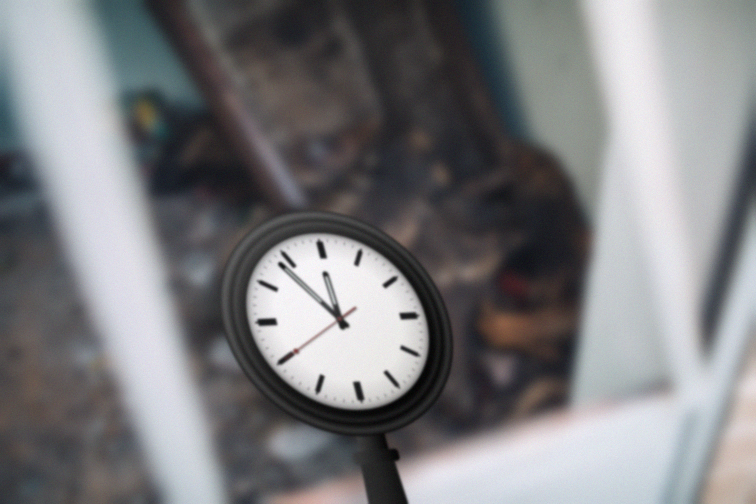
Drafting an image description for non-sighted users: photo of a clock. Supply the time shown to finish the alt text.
11:53:40
